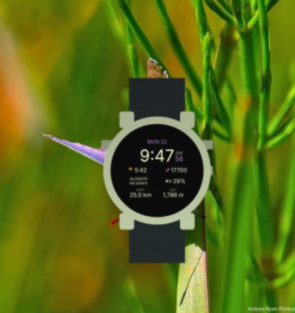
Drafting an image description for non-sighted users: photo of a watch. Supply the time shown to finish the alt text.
9:47
